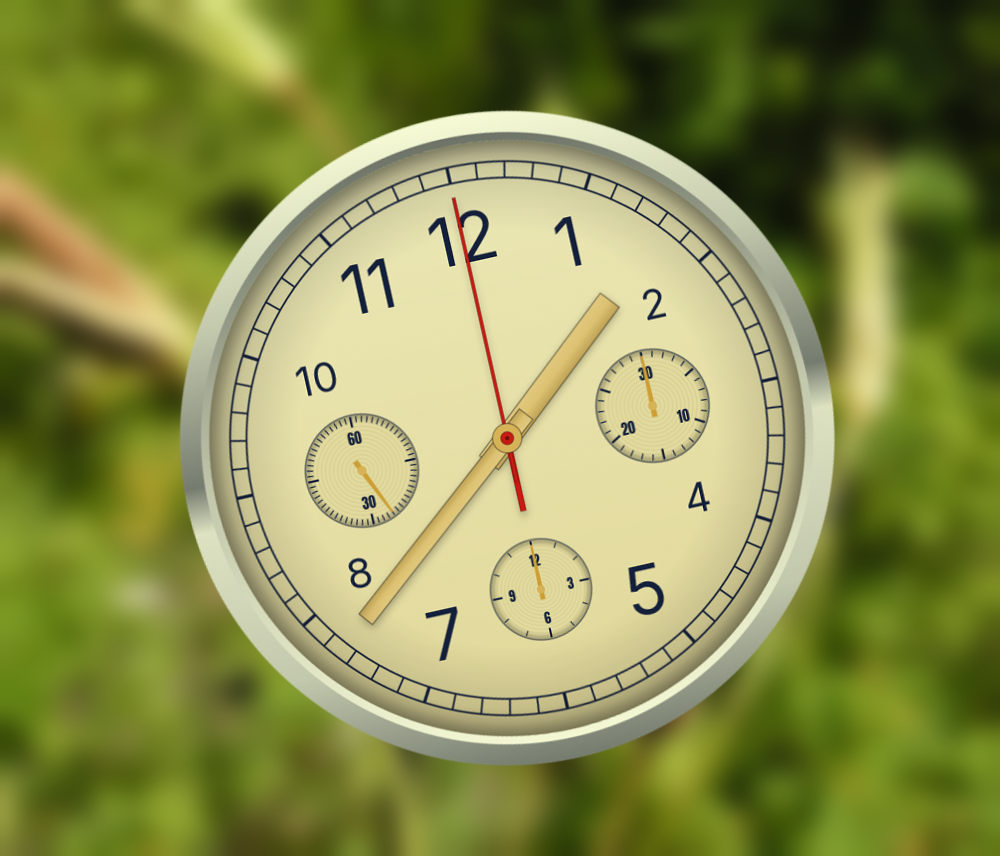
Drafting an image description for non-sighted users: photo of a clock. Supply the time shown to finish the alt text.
1:38:26
